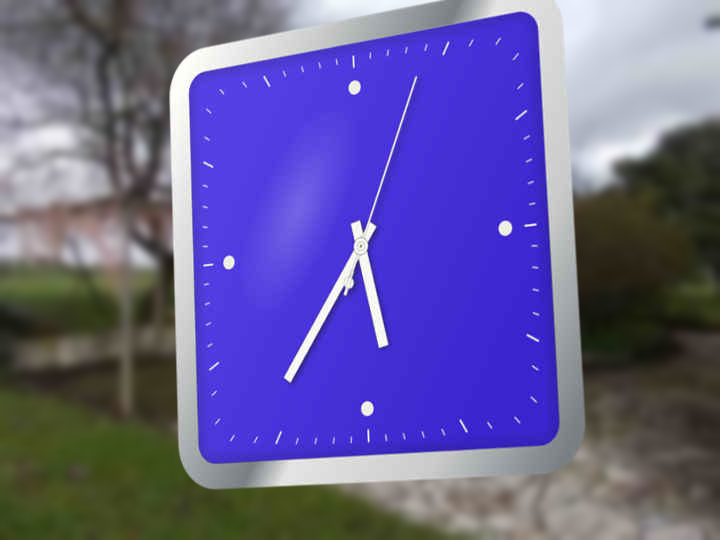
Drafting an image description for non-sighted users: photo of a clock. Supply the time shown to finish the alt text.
5:36:04
